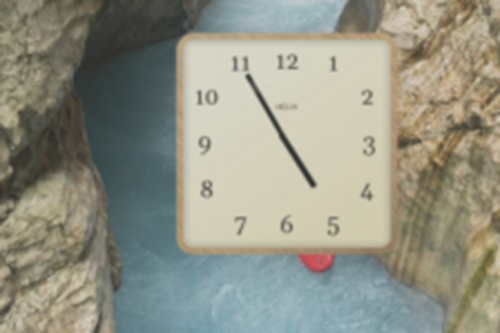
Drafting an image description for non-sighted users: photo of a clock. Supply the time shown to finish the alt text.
4:55
